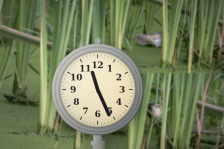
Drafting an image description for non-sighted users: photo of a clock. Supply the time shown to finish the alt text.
11:26
